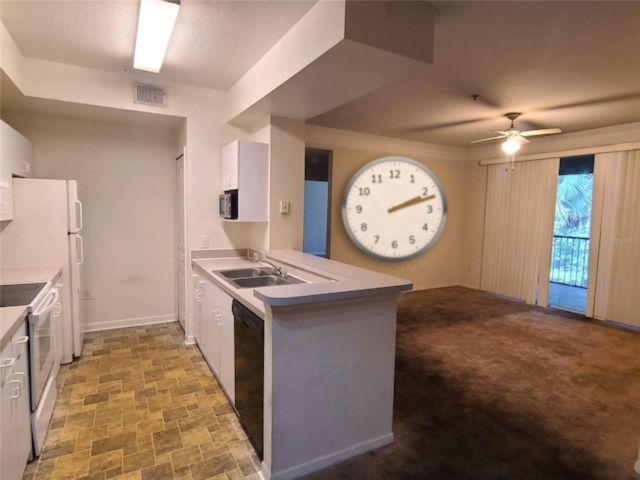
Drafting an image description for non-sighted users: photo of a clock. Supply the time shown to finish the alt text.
2:12
